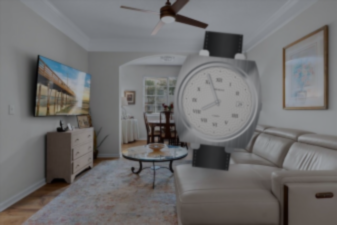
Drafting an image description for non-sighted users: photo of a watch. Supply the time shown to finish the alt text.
7:56
